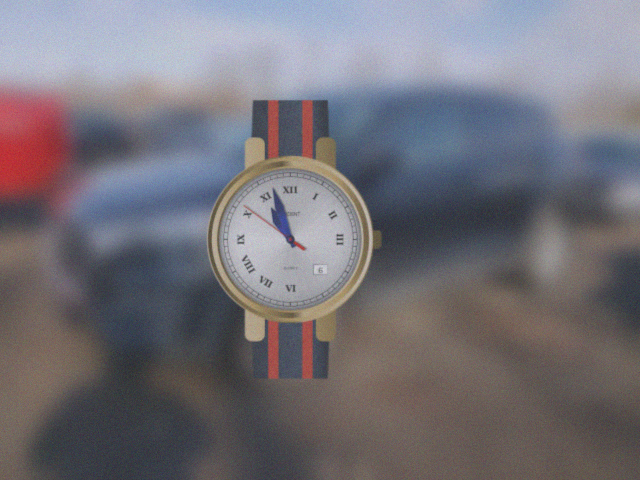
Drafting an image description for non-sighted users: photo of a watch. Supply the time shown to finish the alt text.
10:56:51
